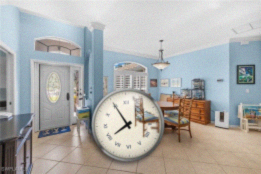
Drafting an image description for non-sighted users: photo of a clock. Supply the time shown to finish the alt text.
7:55
